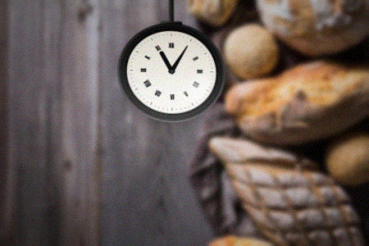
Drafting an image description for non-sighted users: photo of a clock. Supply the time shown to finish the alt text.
11:05
